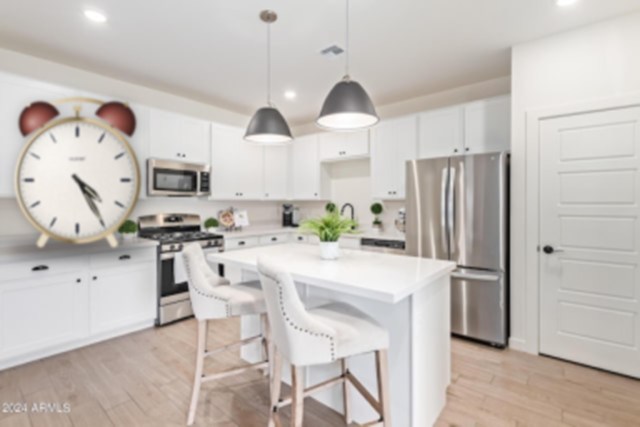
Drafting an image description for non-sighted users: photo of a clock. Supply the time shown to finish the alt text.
4:25
